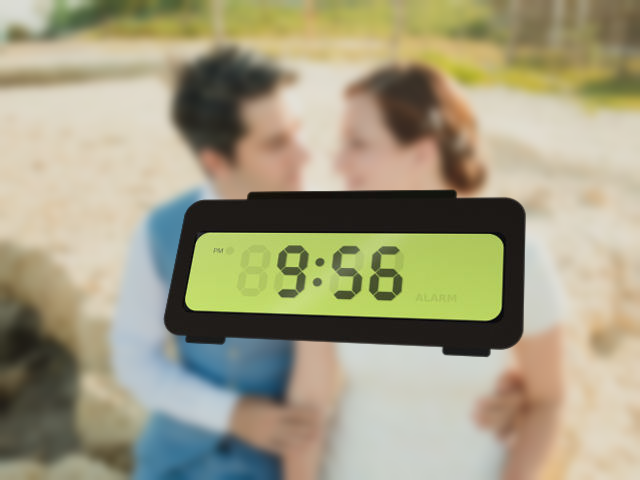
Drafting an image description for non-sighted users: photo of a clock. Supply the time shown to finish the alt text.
9:56
